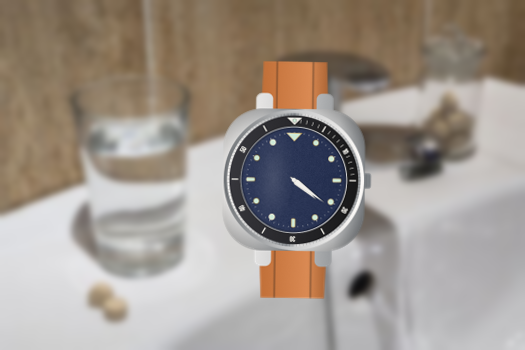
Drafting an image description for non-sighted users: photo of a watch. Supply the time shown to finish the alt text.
4:21
